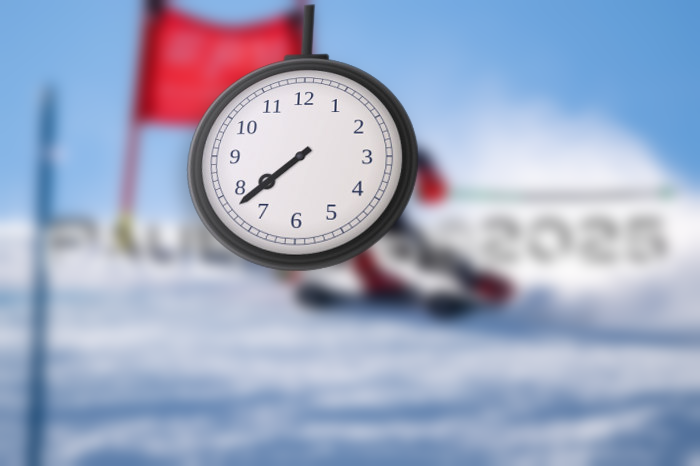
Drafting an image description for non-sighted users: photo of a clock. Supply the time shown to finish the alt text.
7:38
